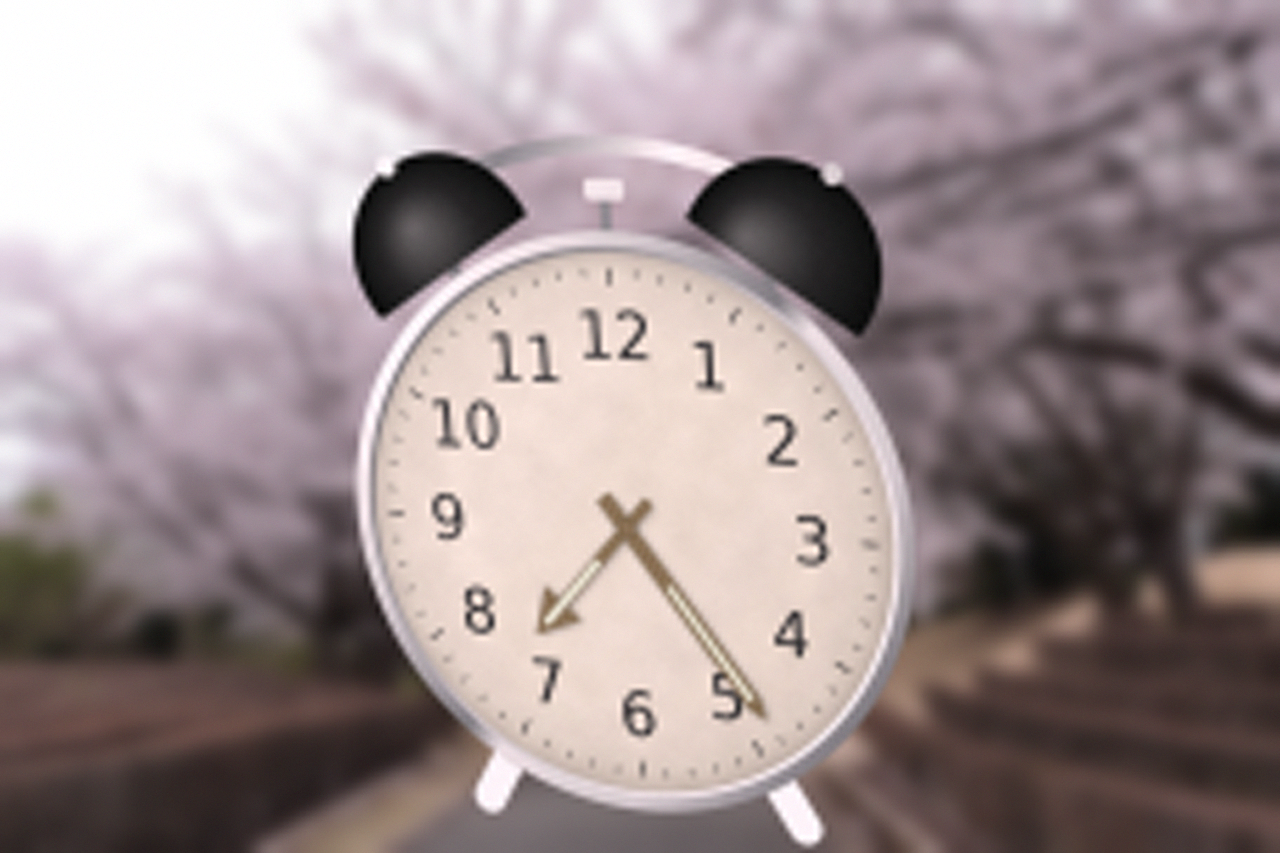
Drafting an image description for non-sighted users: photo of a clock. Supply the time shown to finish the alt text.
7:24
